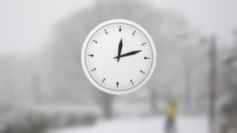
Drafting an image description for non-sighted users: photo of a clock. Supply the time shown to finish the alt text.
12:12
